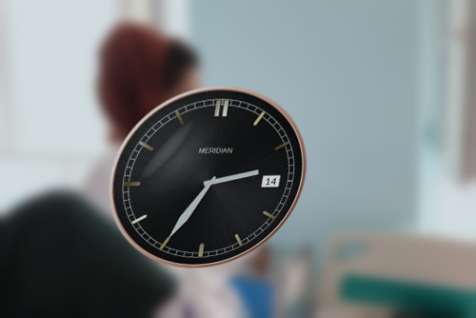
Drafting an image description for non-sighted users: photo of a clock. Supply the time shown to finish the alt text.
2:35
